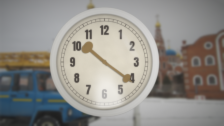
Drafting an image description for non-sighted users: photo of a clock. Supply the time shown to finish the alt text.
10:21
